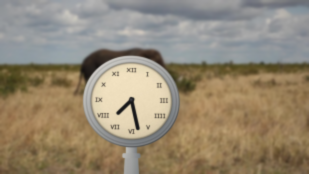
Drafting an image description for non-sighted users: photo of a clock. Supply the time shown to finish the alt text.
7:28
